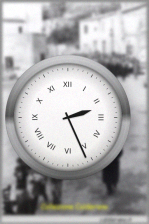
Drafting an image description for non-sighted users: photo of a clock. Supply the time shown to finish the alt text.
2:26
